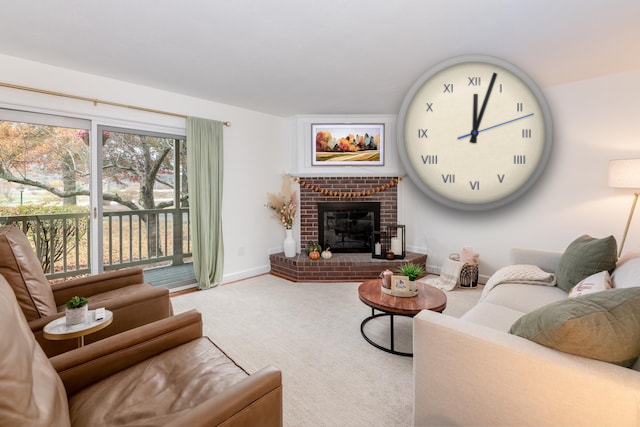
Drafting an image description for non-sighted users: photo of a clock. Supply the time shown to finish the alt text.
12:03:12
